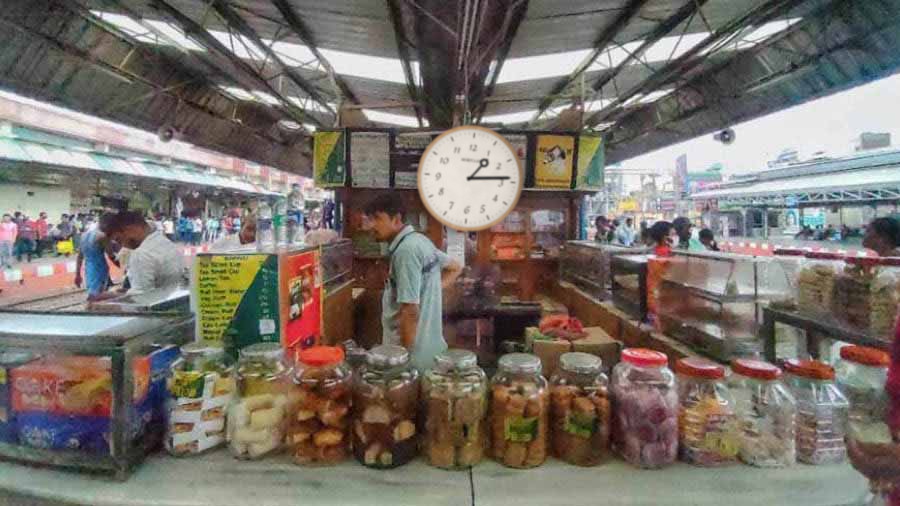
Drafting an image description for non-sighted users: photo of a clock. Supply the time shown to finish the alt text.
1:14
